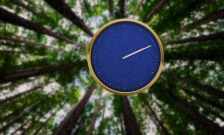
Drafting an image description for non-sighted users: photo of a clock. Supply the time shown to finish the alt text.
2:11
